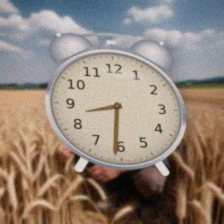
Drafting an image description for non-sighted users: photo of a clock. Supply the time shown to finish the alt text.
8:31
